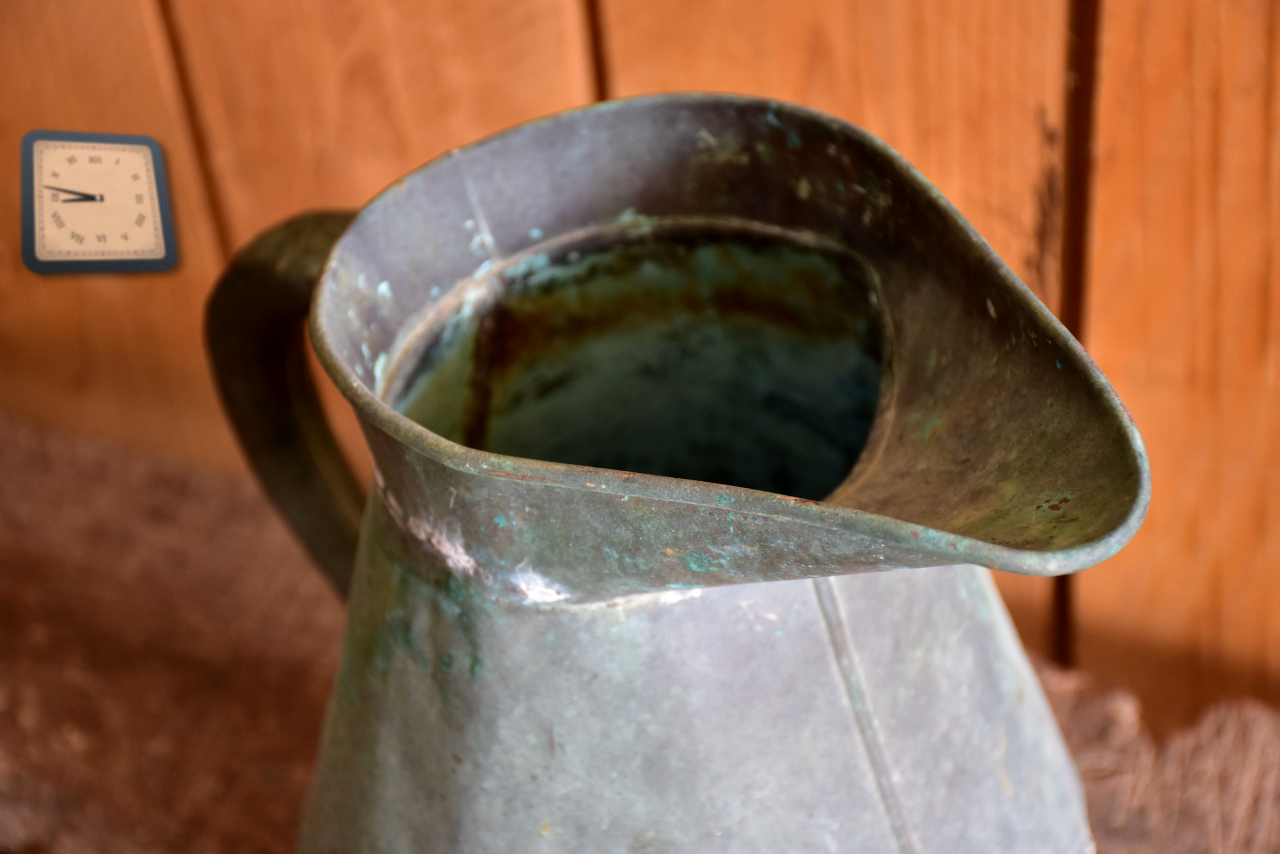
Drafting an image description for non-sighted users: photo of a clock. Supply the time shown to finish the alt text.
8:47
